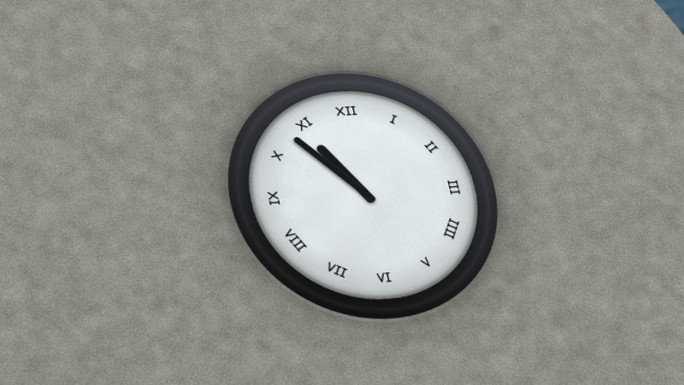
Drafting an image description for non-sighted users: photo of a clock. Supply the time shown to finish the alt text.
10:53
